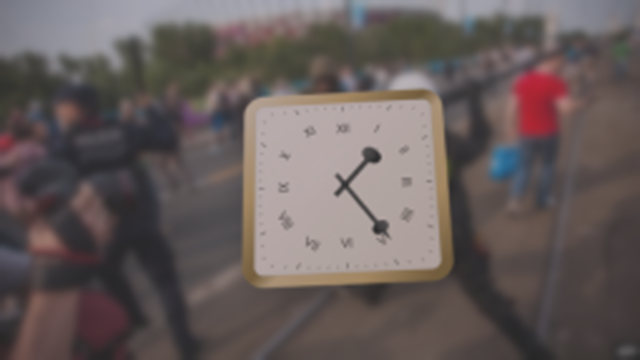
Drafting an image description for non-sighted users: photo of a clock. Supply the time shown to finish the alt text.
1:24
